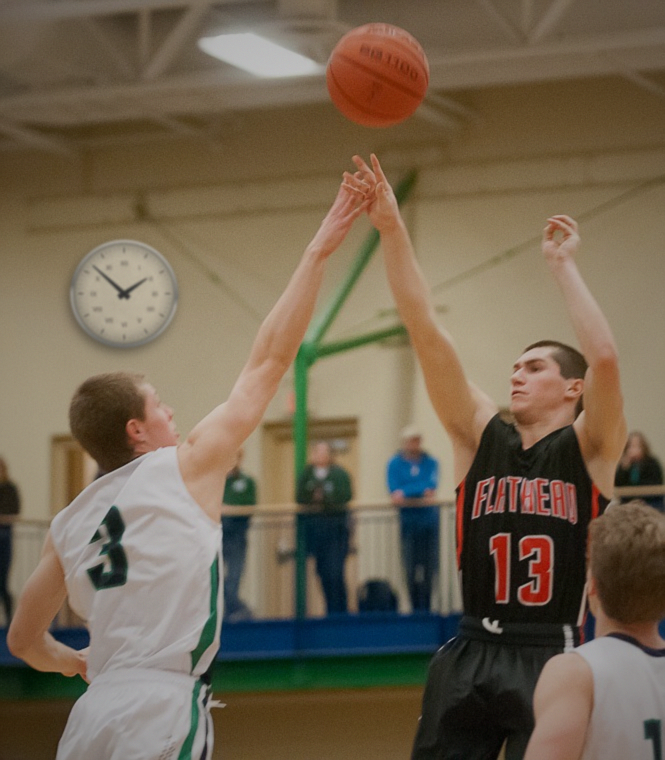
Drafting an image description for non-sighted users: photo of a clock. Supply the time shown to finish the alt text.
1:52
